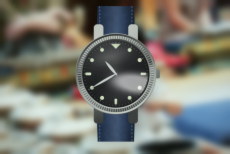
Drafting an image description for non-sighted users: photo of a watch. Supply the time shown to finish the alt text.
10:40
